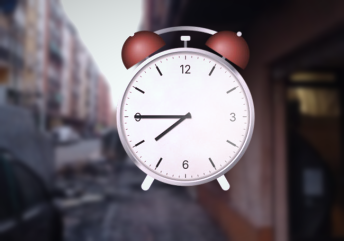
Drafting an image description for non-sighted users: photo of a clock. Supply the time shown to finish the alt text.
7:45
